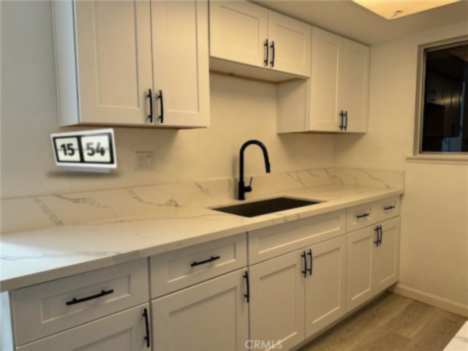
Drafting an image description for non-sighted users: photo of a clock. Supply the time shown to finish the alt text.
15:54
